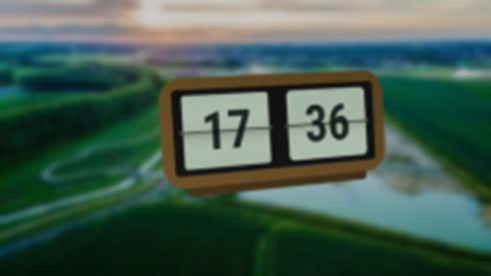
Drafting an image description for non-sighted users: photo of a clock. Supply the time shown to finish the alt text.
17:36
